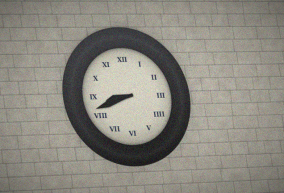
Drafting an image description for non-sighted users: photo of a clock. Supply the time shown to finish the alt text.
8:42
